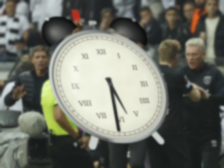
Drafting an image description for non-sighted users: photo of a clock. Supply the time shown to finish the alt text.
5:31
